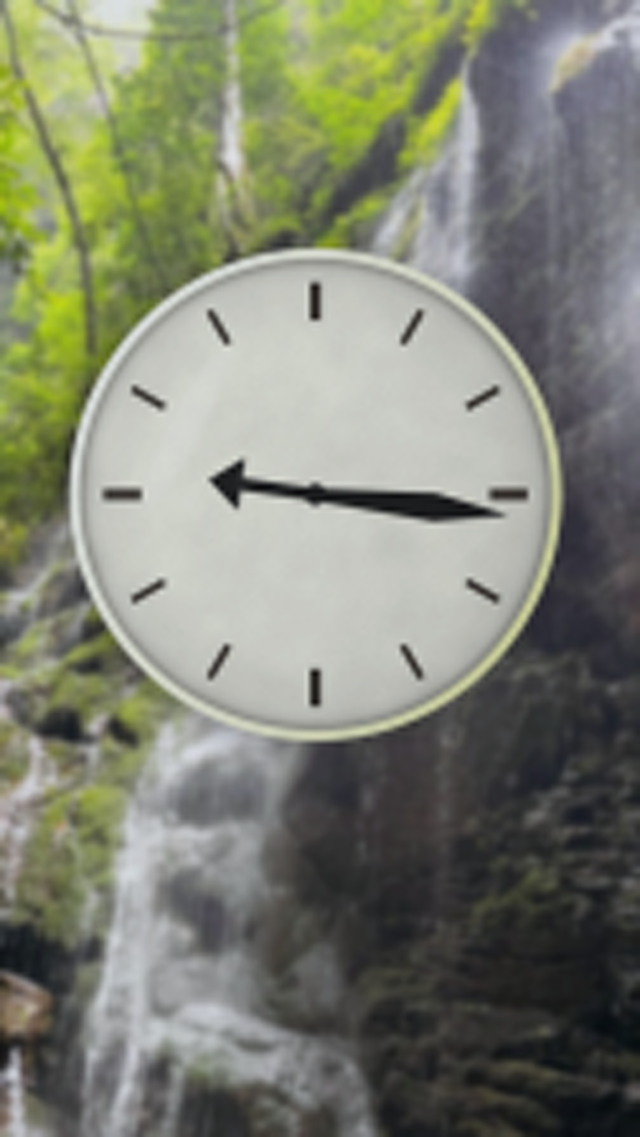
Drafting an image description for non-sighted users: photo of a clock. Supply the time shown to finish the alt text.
9:16
